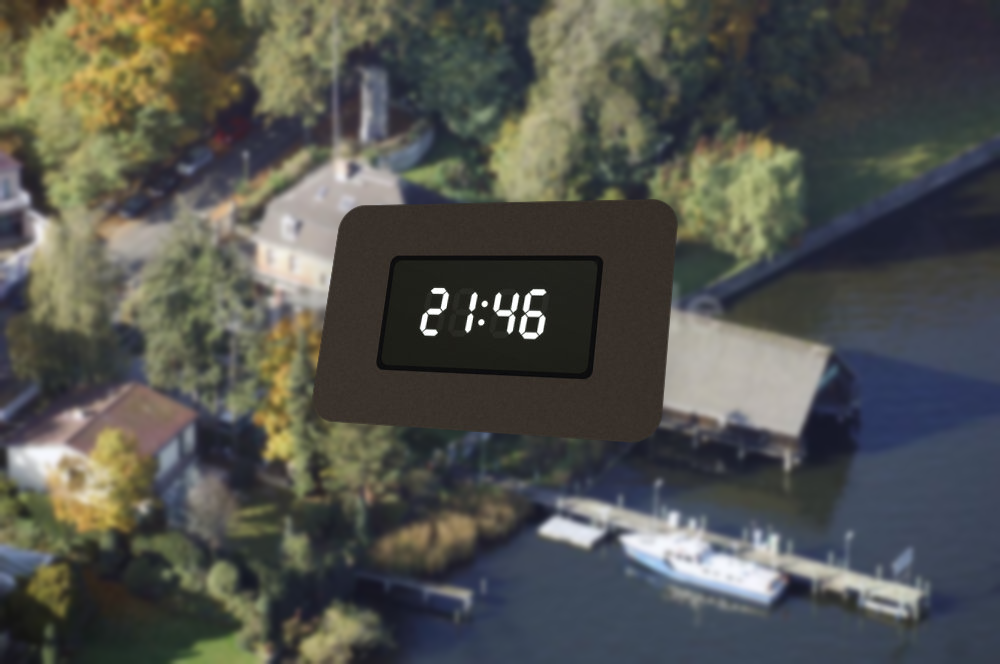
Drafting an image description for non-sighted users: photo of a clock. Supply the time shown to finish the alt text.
21:46
